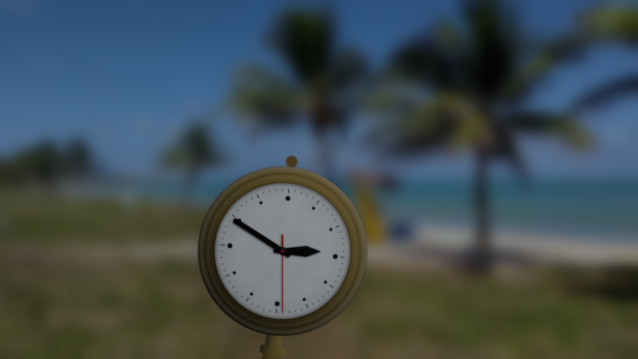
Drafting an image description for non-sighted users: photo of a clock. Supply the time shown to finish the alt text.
2:49:29
